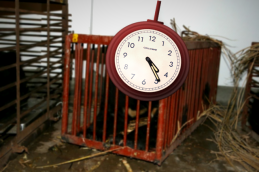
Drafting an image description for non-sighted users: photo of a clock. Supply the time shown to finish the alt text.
4:24
